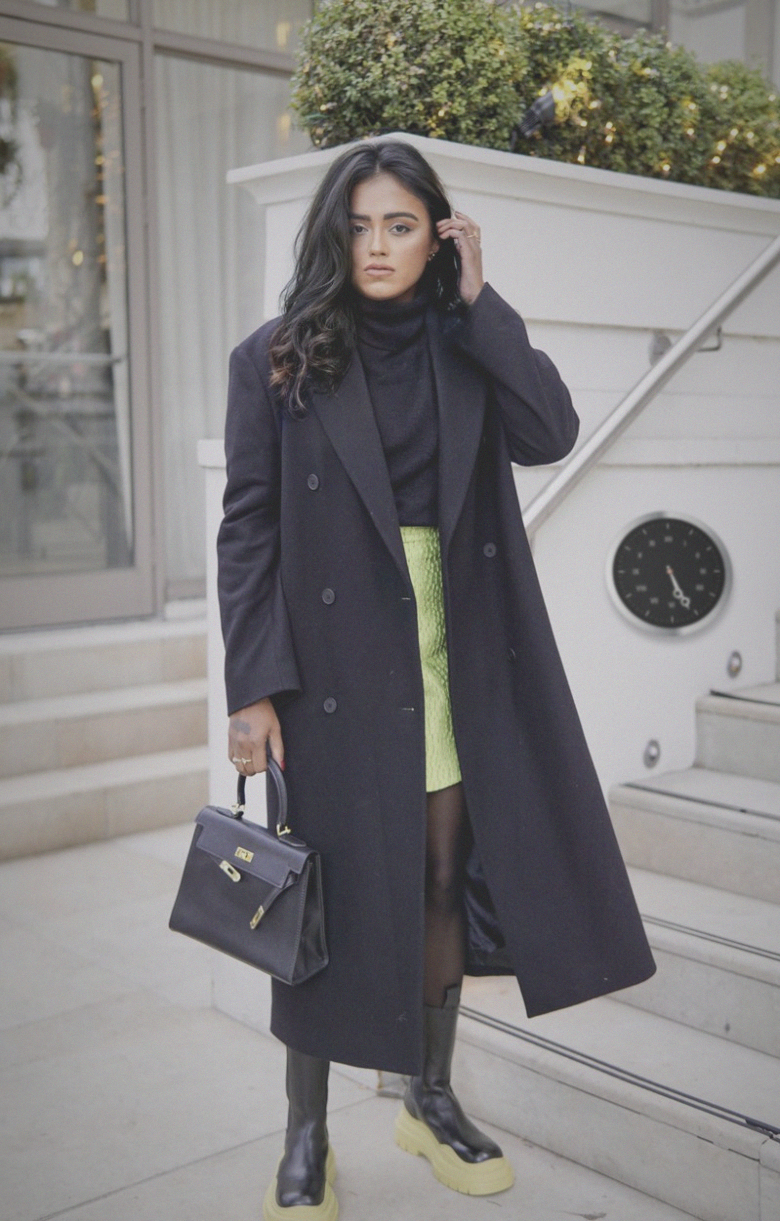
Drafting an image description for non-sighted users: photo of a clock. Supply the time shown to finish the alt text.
5:26
